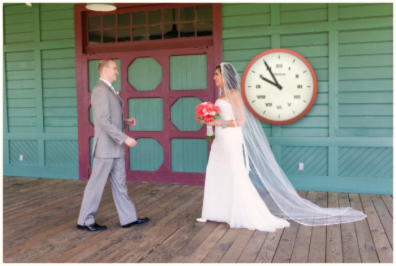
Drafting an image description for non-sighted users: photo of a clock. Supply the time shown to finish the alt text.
9:55
